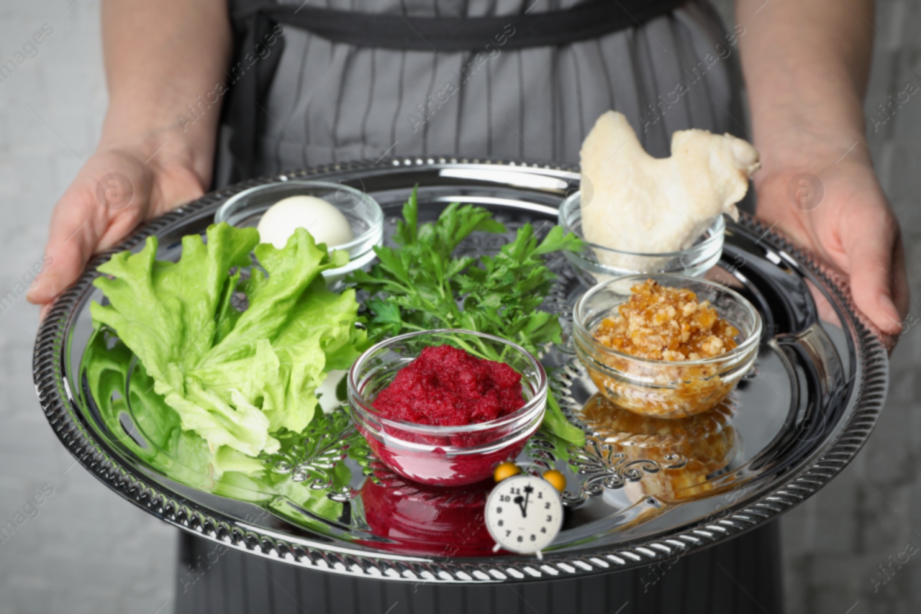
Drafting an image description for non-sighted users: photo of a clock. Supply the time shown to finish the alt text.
11:00
